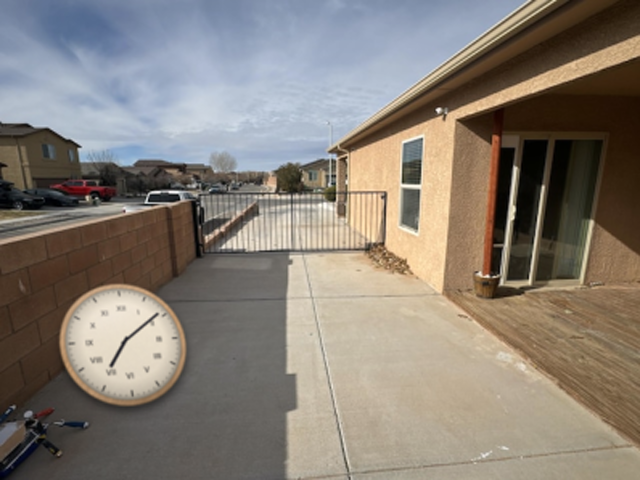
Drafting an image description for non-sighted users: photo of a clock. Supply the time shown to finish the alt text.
7:09
